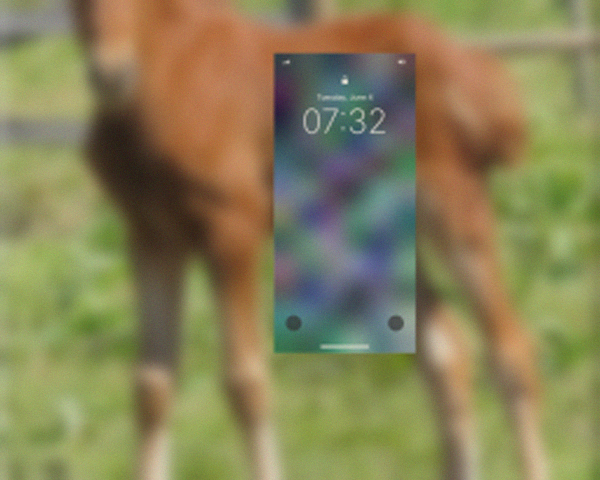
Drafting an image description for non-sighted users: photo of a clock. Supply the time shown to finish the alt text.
7:32
